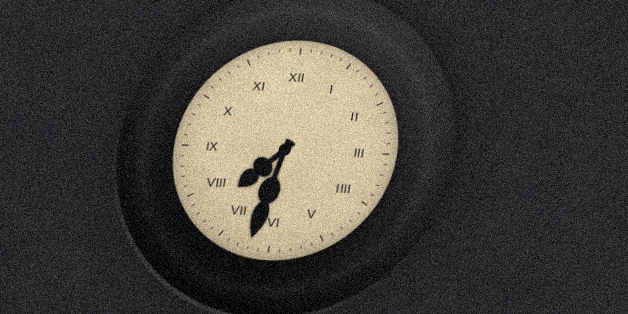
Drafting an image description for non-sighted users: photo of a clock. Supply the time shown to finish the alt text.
7:32
